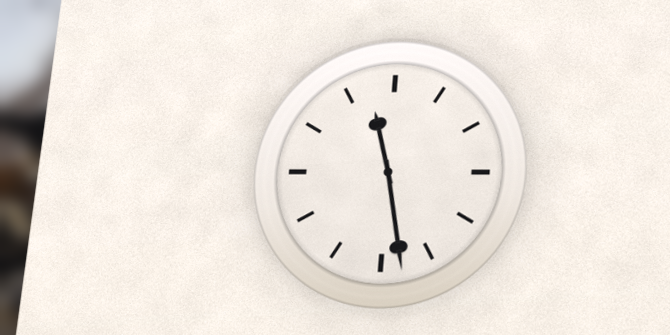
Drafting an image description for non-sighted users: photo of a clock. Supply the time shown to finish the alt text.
11:28
